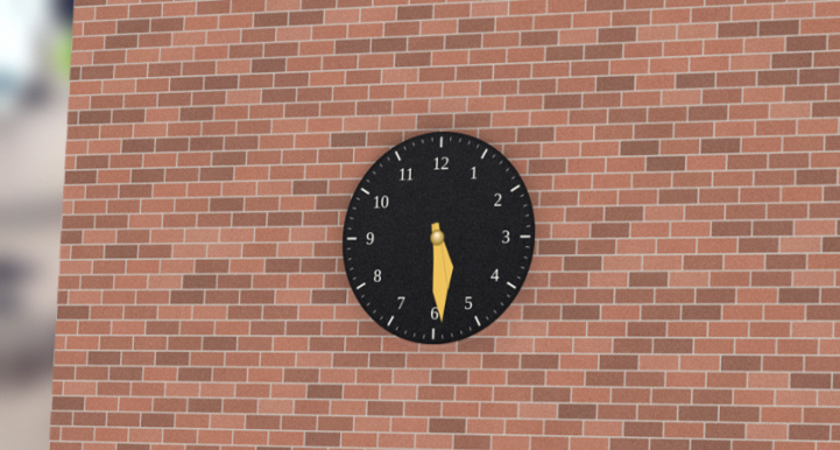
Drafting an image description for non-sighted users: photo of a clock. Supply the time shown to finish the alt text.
5:29
